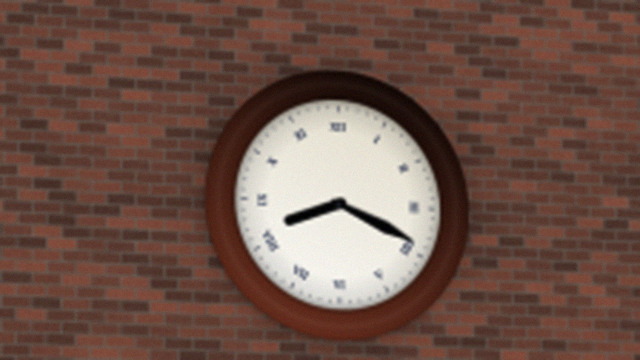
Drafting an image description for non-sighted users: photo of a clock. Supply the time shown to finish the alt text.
8:19
